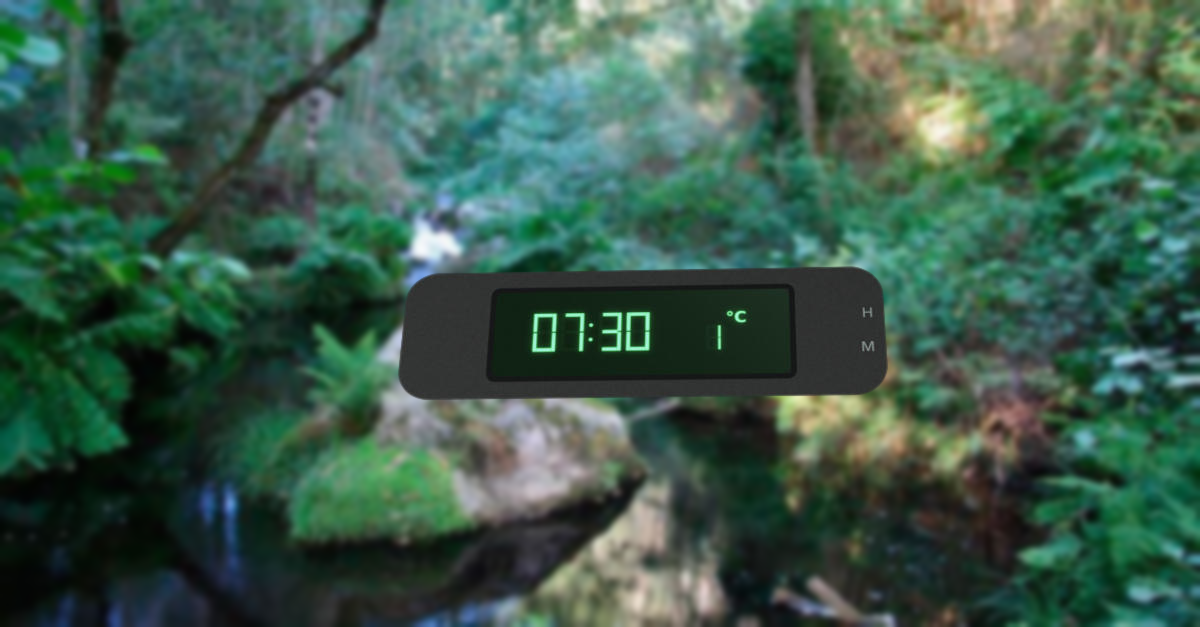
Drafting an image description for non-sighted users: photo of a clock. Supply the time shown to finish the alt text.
7:30
